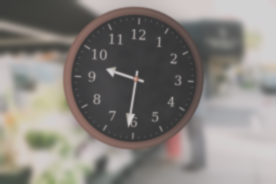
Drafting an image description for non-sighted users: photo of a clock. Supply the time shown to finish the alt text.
9:31
